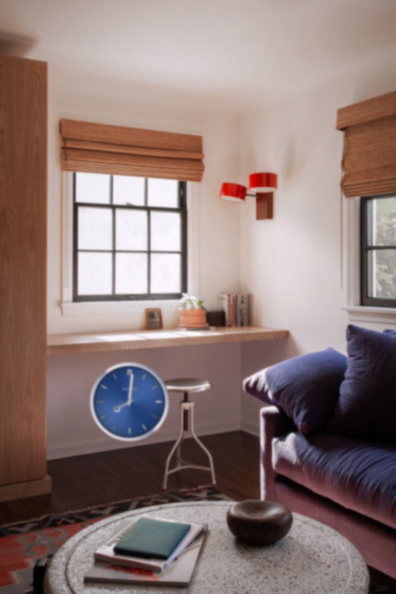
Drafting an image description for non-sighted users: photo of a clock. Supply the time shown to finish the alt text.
8:01
